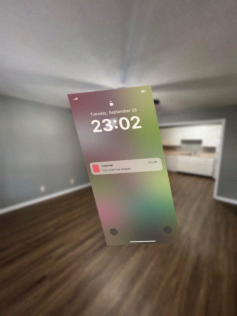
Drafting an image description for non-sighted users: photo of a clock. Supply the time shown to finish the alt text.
23:02
